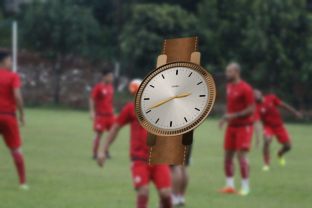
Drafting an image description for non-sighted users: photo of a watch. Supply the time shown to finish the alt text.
2:41
